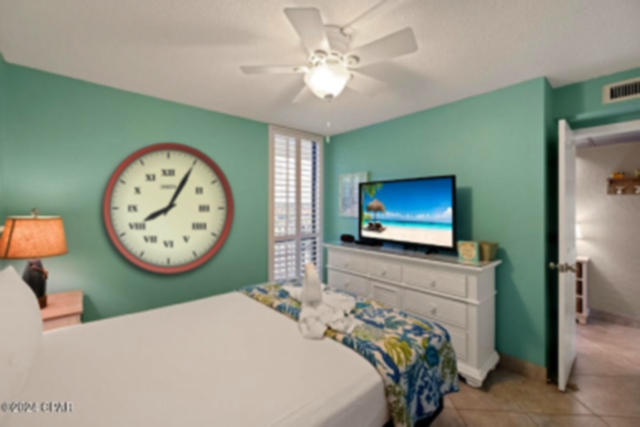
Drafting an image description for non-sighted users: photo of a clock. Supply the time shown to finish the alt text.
8:05
